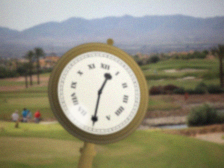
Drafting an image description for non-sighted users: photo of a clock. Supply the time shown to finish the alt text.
12:30
